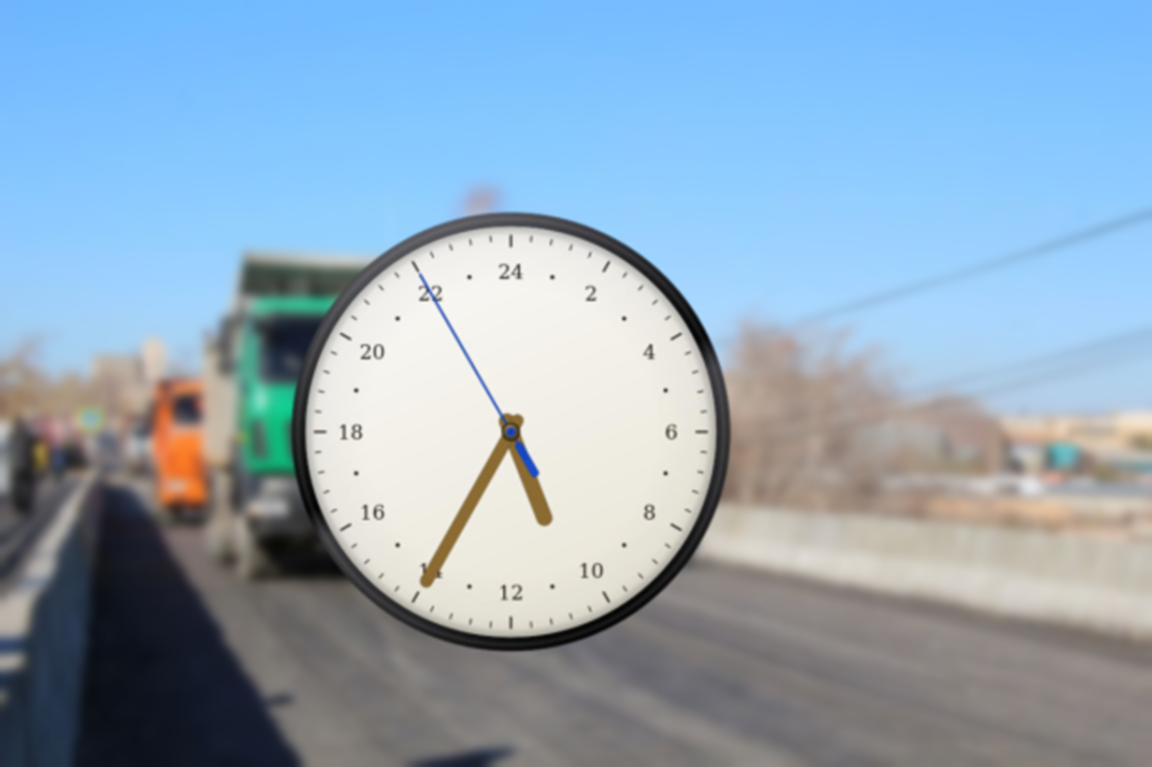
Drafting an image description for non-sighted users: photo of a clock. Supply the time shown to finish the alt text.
10:34:55
